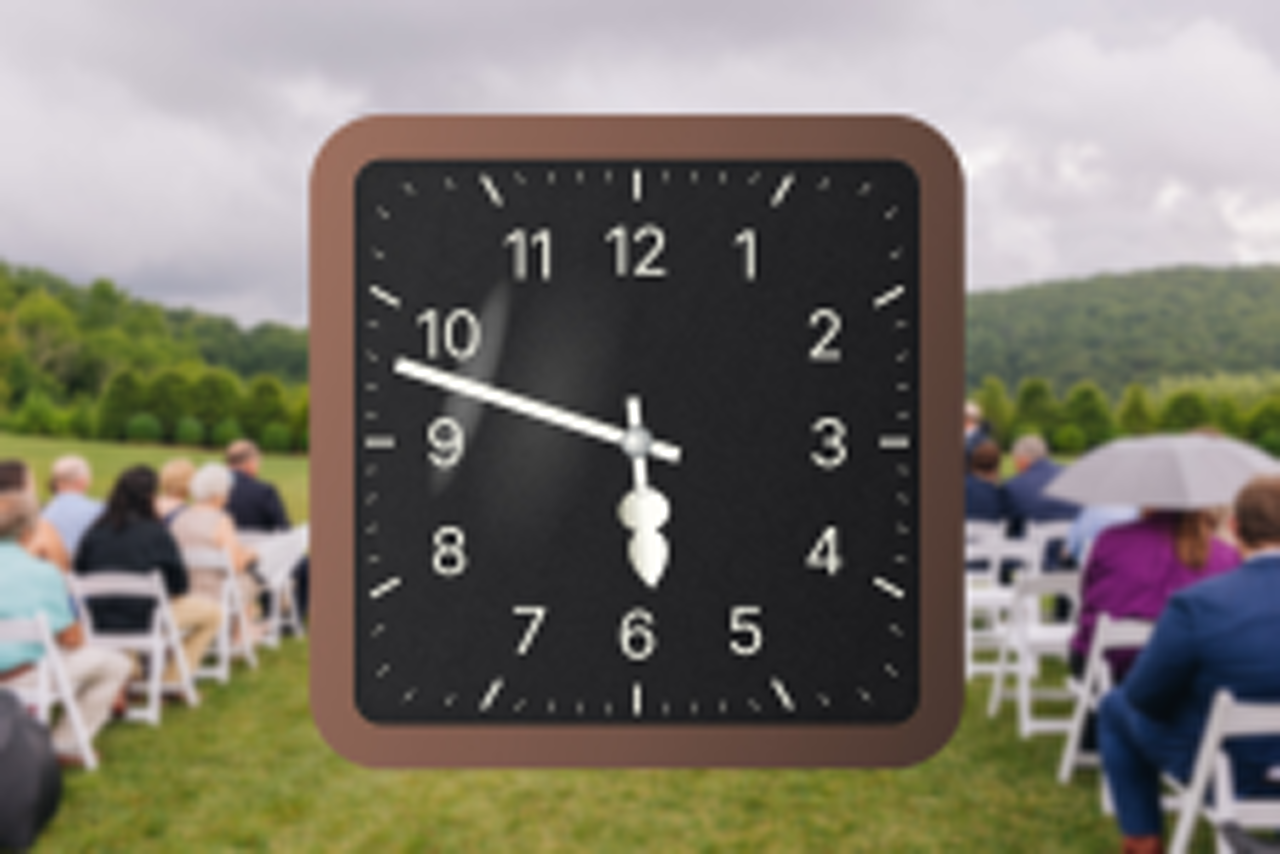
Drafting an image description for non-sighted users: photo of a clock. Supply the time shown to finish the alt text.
5:48
